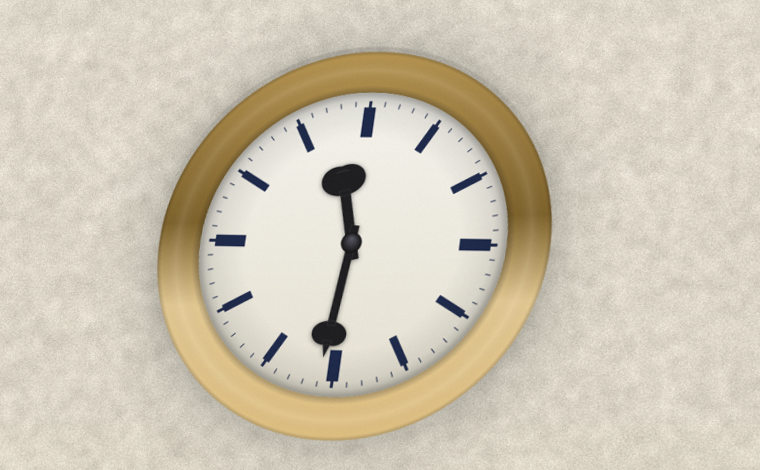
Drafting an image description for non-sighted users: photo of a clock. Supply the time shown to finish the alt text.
11:31
